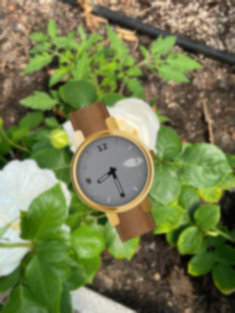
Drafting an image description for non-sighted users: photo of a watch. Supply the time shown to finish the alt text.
8:30
